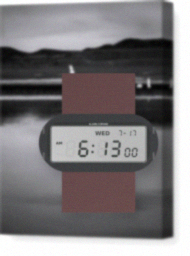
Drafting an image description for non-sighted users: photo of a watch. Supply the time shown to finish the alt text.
6:13:00
